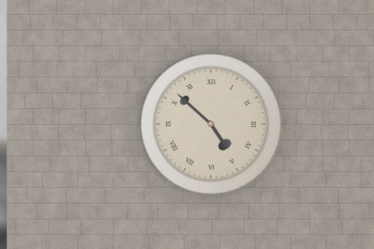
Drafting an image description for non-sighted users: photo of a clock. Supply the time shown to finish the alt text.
4:52
